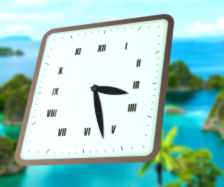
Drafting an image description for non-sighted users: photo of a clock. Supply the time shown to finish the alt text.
3:27
